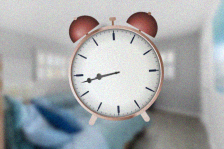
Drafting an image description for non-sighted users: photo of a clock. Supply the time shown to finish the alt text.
8:43
